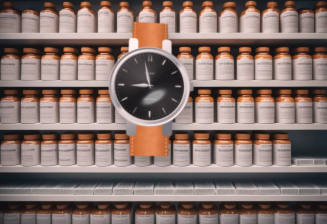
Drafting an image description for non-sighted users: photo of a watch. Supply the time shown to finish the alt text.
8:58
